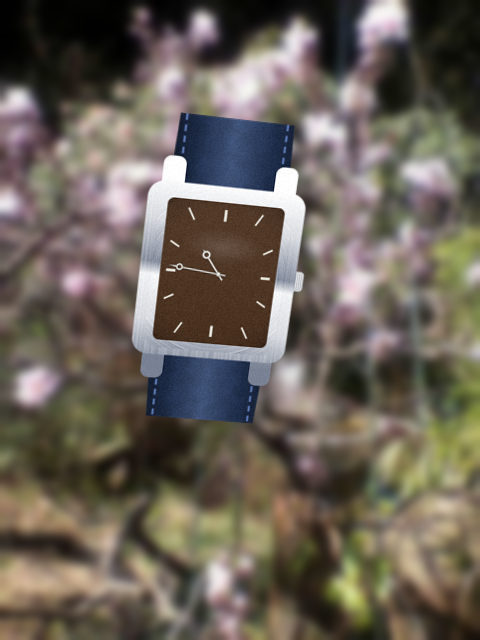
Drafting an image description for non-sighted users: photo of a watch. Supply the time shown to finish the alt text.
10:46
